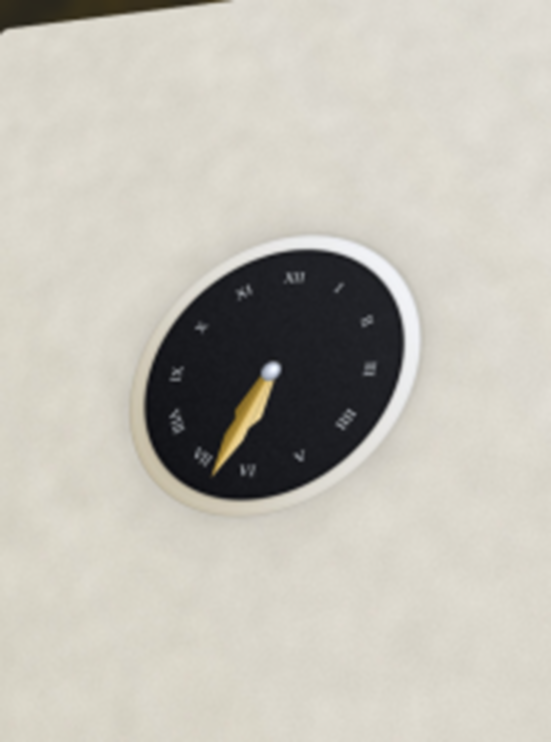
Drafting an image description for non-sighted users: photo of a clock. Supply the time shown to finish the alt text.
6:33
